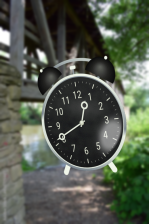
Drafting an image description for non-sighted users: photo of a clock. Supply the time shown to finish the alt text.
12:41
